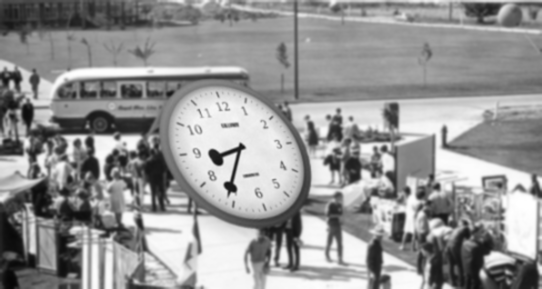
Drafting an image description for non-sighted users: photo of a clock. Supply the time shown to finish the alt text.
8:36
